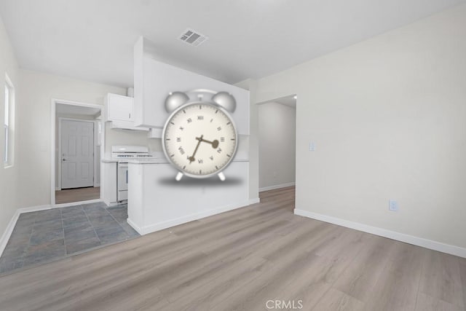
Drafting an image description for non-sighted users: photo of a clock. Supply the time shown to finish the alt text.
3:34
